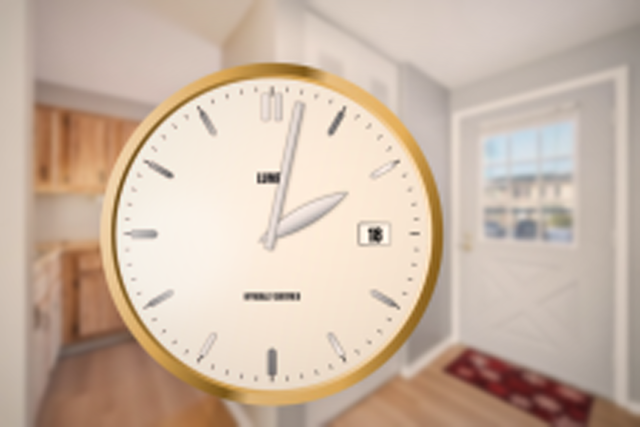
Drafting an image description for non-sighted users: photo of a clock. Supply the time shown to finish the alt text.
2:02
